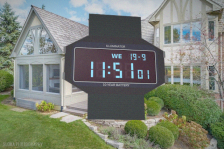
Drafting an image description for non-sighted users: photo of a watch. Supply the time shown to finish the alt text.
11:51:01
